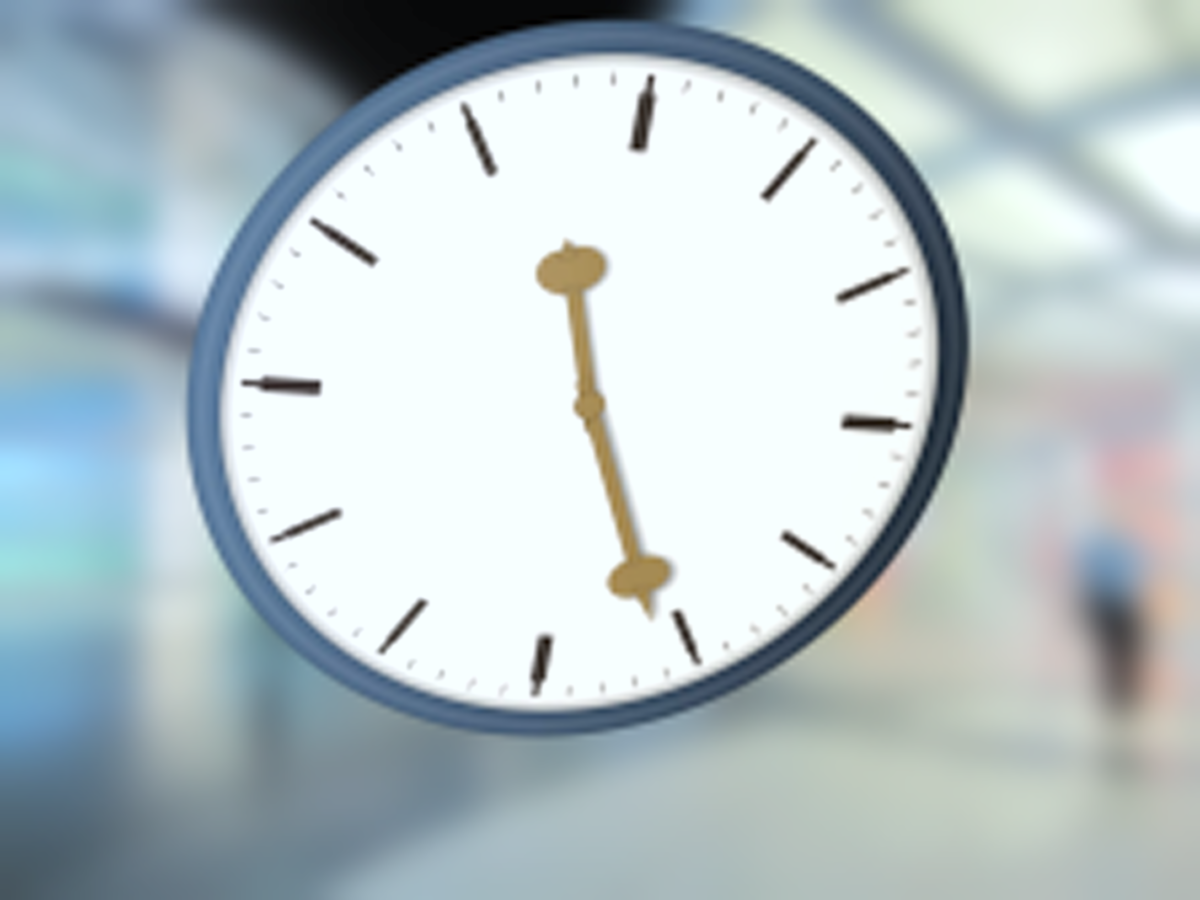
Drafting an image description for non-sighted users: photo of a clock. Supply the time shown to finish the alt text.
11:26
